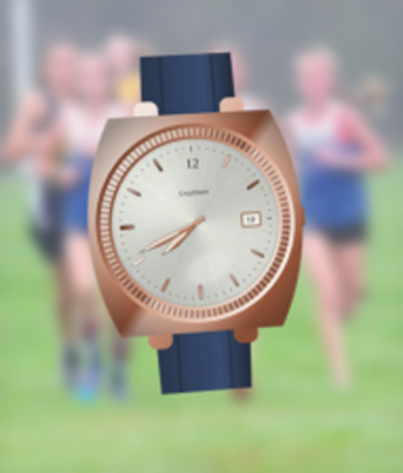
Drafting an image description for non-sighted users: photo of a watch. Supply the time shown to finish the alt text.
7:41
